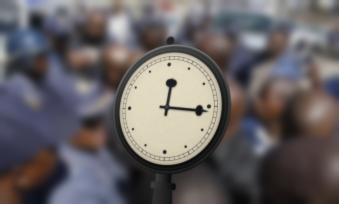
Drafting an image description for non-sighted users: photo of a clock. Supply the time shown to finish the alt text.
12:16
